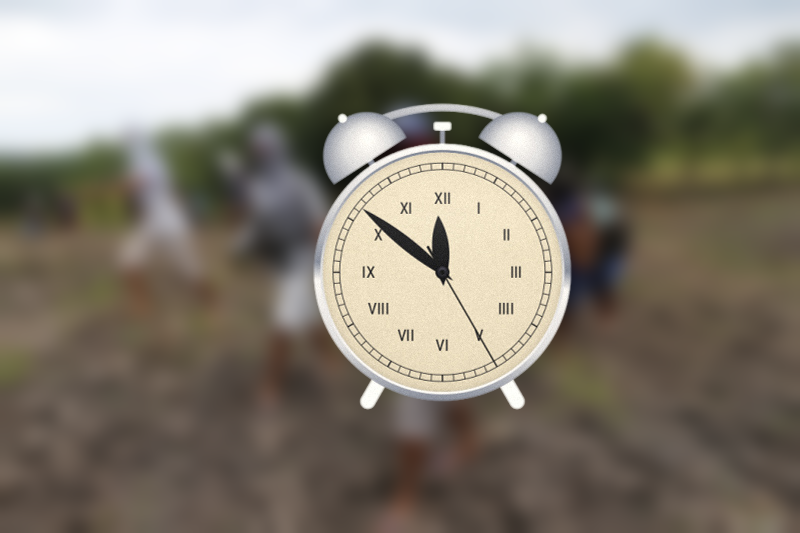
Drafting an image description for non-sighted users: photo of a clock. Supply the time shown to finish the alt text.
11:51:25
